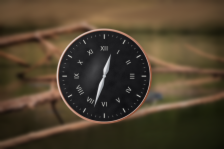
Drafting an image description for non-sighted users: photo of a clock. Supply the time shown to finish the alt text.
12:33
